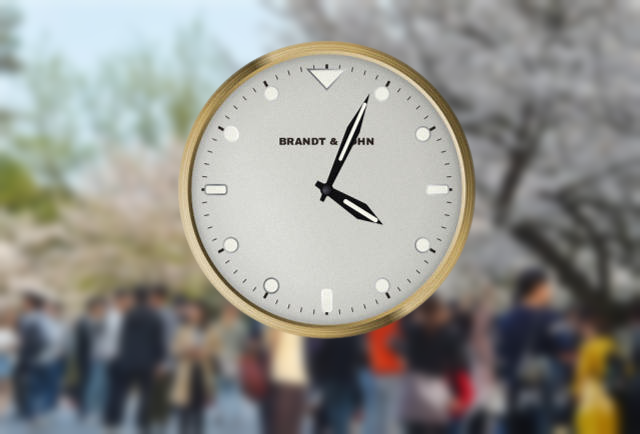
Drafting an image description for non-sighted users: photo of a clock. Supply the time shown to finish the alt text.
4:04
